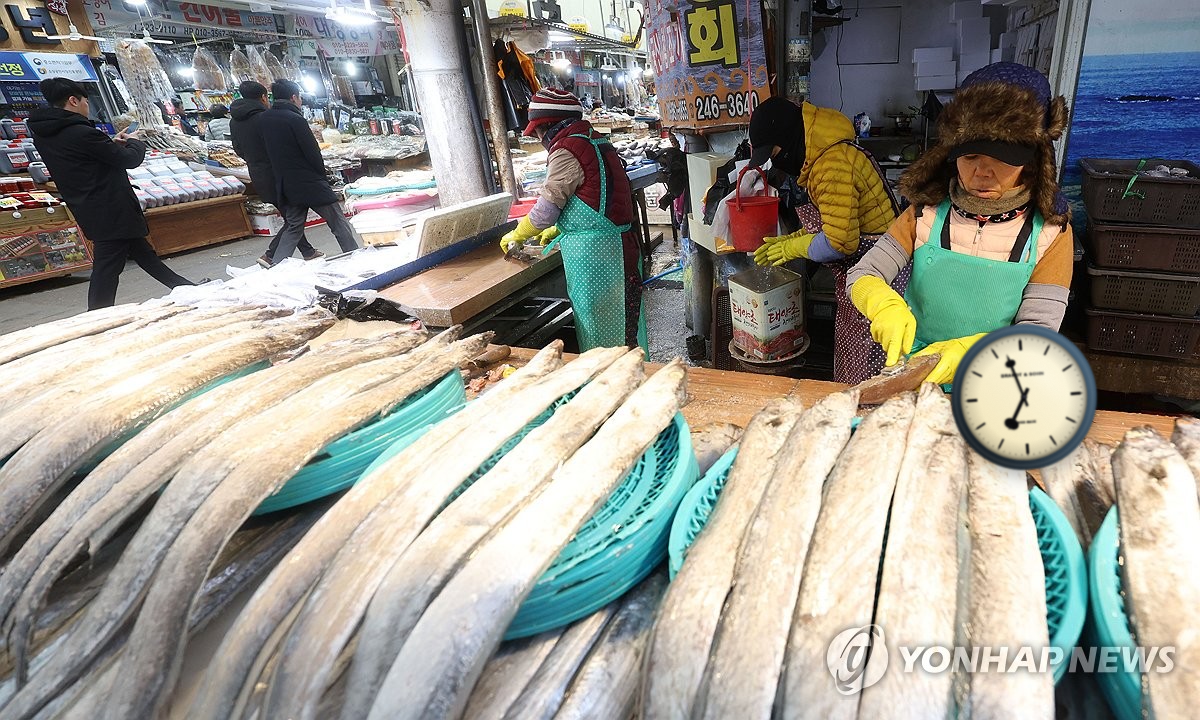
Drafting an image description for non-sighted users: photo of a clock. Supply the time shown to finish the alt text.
6:57
